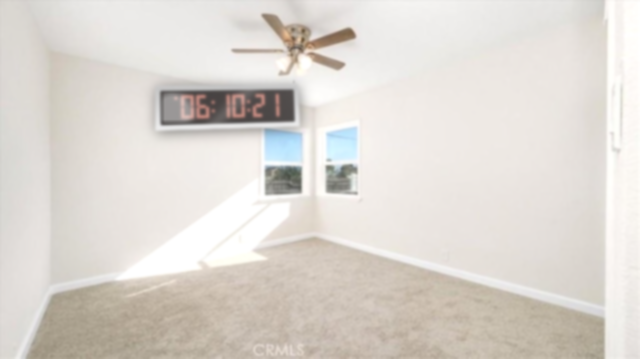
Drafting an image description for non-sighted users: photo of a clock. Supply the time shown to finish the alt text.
6:10:21
